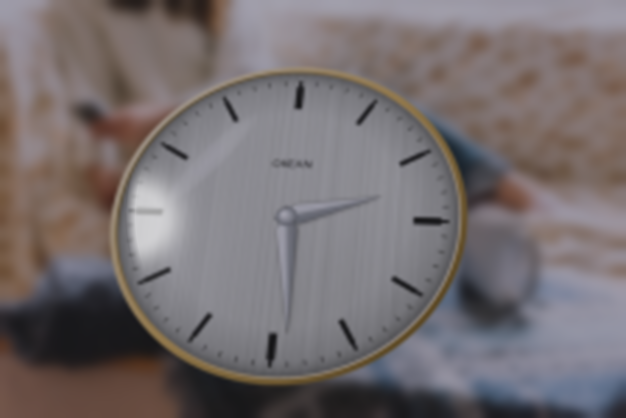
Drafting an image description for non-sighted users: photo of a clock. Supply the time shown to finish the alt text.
2:29
